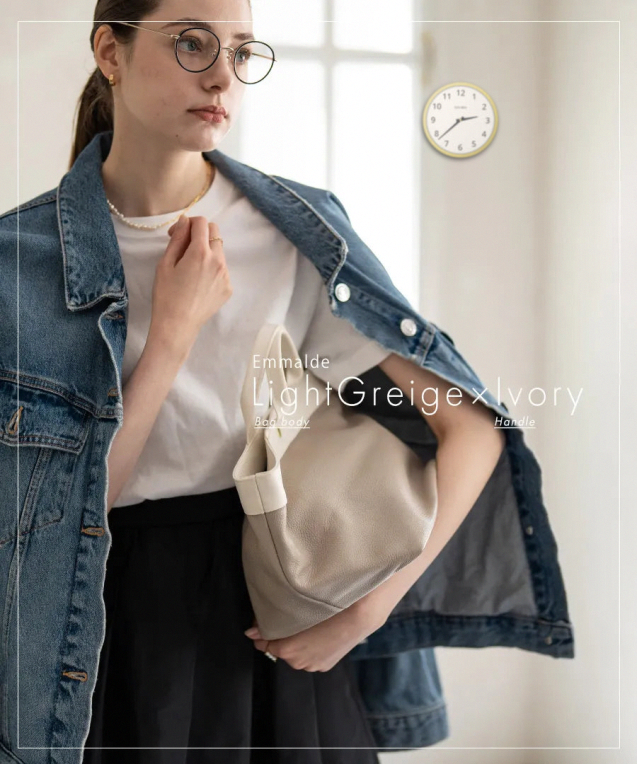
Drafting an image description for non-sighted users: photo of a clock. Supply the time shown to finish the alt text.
2:38
